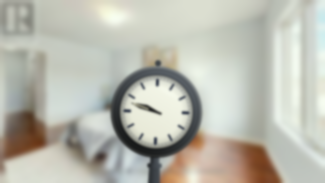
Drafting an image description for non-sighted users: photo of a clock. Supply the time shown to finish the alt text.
9:48
